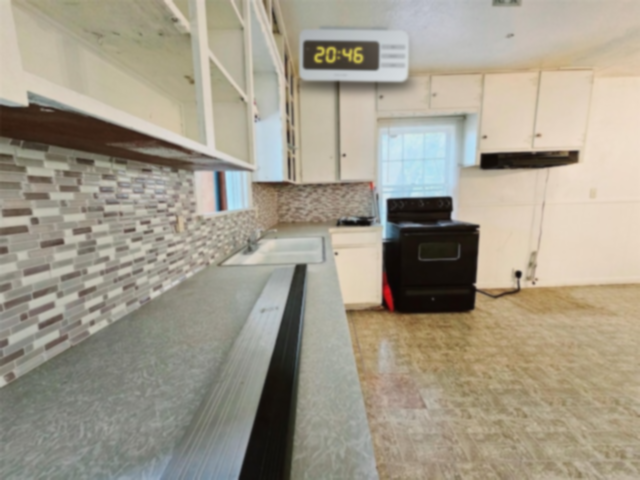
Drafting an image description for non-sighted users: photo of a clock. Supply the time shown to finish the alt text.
20:46
